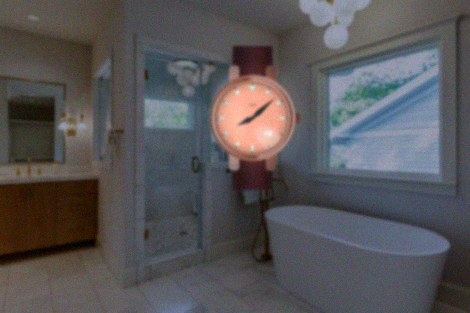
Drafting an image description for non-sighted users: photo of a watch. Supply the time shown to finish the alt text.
8:08
